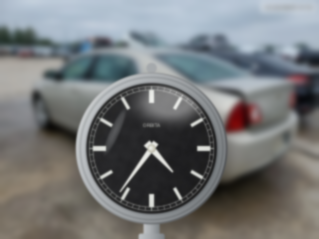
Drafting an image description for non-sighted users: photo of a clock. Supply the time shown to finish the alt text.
4:36
